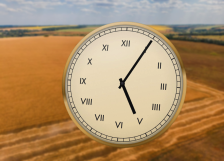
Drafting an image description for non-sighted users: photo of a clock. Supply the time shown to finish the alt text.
5:05
